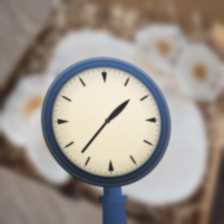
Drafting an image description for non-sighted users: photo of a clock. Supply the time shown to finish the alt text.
1:37
